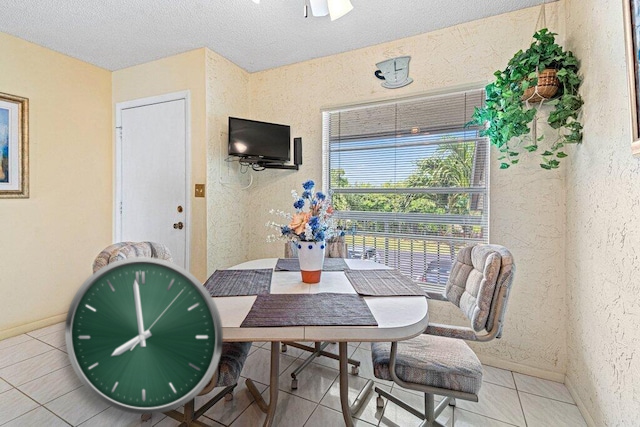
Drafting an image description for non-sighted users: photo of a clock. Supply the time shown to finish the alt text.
7:59:07
